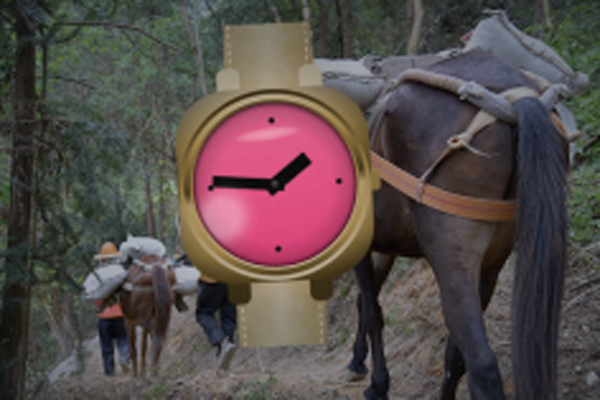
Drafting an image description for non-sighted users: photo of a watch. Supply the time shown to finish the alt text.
1:46
